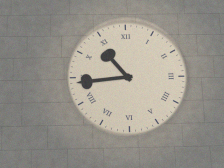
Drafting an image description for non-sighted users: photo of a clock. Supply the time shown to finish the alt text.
10:44
